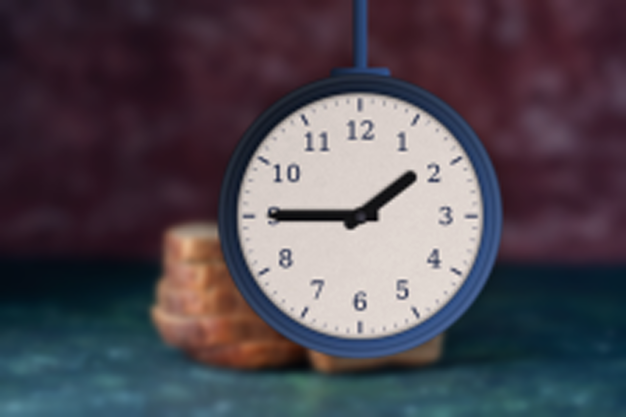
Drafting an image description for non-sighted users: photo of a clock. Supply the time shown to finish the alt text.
1:45
